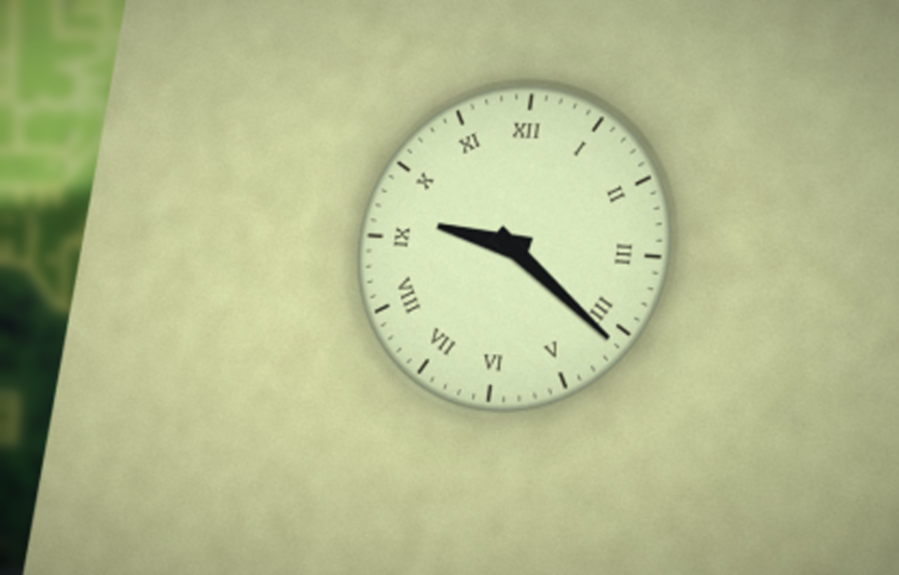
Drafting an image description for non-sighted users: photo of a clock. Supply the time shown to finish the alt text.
9:21
